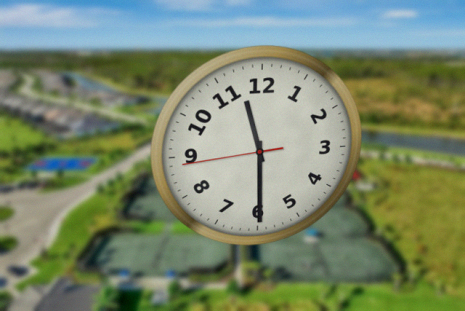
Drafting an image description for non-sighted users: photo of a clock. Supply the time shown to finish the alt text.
11:29:44
